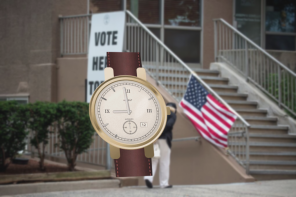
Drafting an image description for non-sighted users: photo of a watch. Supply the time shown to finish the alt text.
8:59
